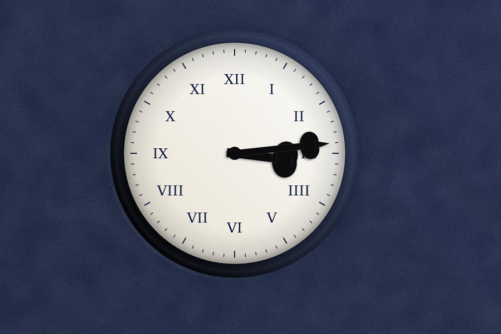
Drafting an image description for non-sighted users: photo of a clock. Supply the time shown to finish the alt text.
3:14
